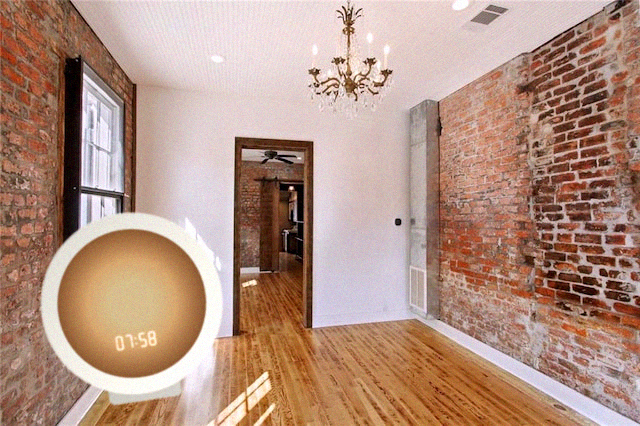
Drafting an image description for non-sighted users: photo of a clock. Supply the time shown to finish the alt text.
7:58
